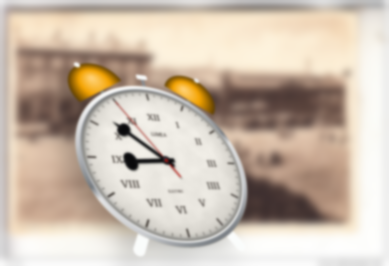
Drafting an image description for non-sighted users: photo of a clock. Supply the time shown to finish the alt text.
8:51:55
